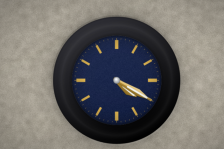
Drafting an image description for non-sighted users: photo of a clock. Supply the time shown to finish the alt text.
4:20
